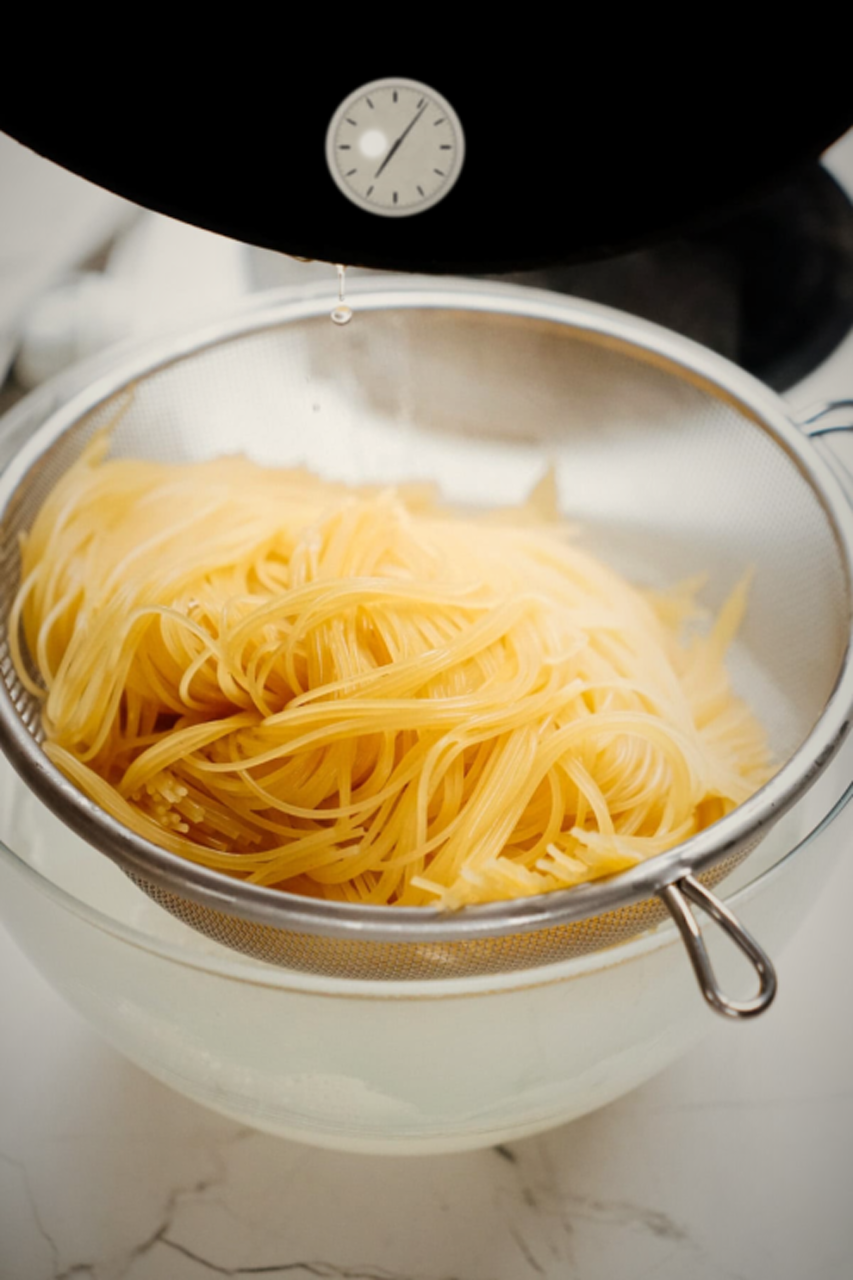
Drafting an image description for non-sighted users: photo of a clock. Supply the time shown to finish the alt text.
7:06
